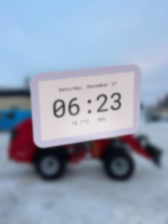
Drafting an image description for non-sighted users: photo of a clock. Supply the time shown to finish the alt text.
6:23
